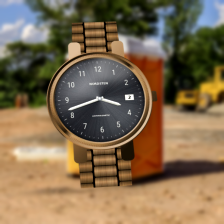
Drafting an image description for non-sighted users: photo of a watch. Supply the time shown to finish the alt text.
3:42
